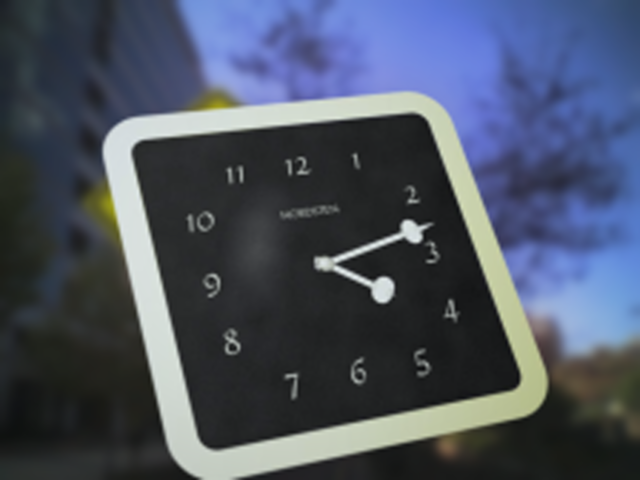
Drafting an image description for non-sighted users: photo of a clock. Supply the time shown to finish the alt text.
4:13
